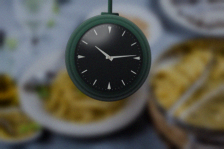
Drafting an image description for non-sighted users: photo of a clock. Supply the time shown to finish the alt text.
10:14
